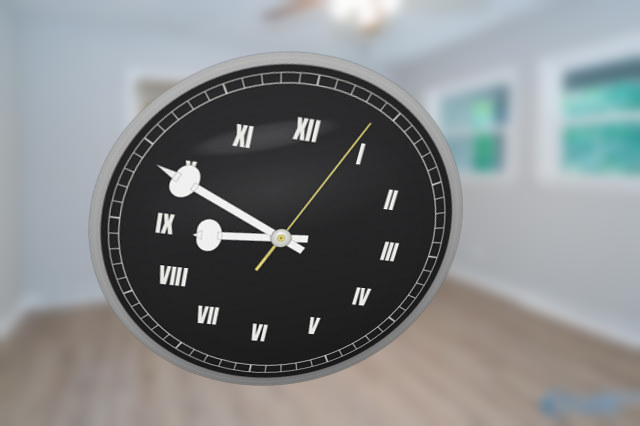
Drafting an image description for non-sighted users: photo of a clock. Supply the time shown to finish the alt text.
8:49:04
